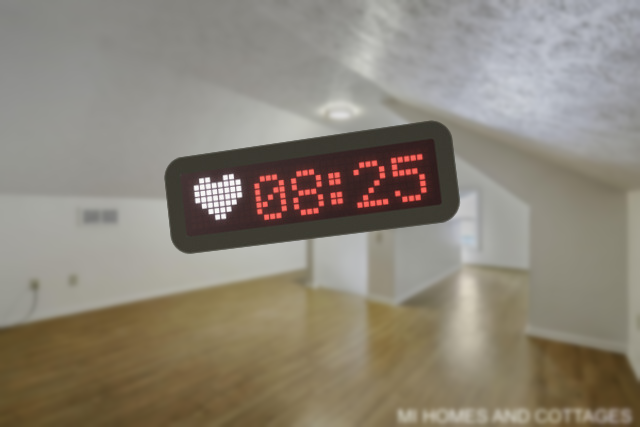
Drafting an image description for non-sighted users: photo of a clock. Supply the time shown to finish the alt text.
8:25
